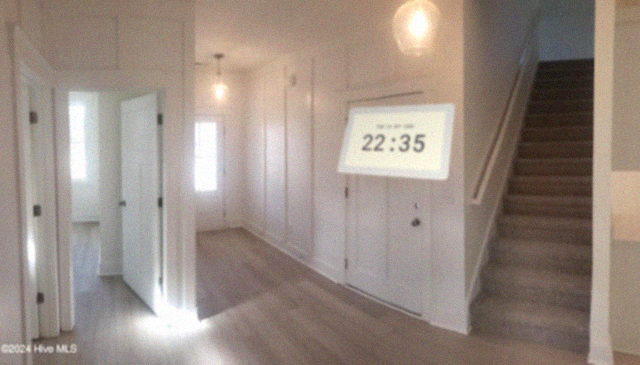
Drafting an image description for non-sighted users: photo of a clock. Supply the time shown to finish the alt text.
22:35
